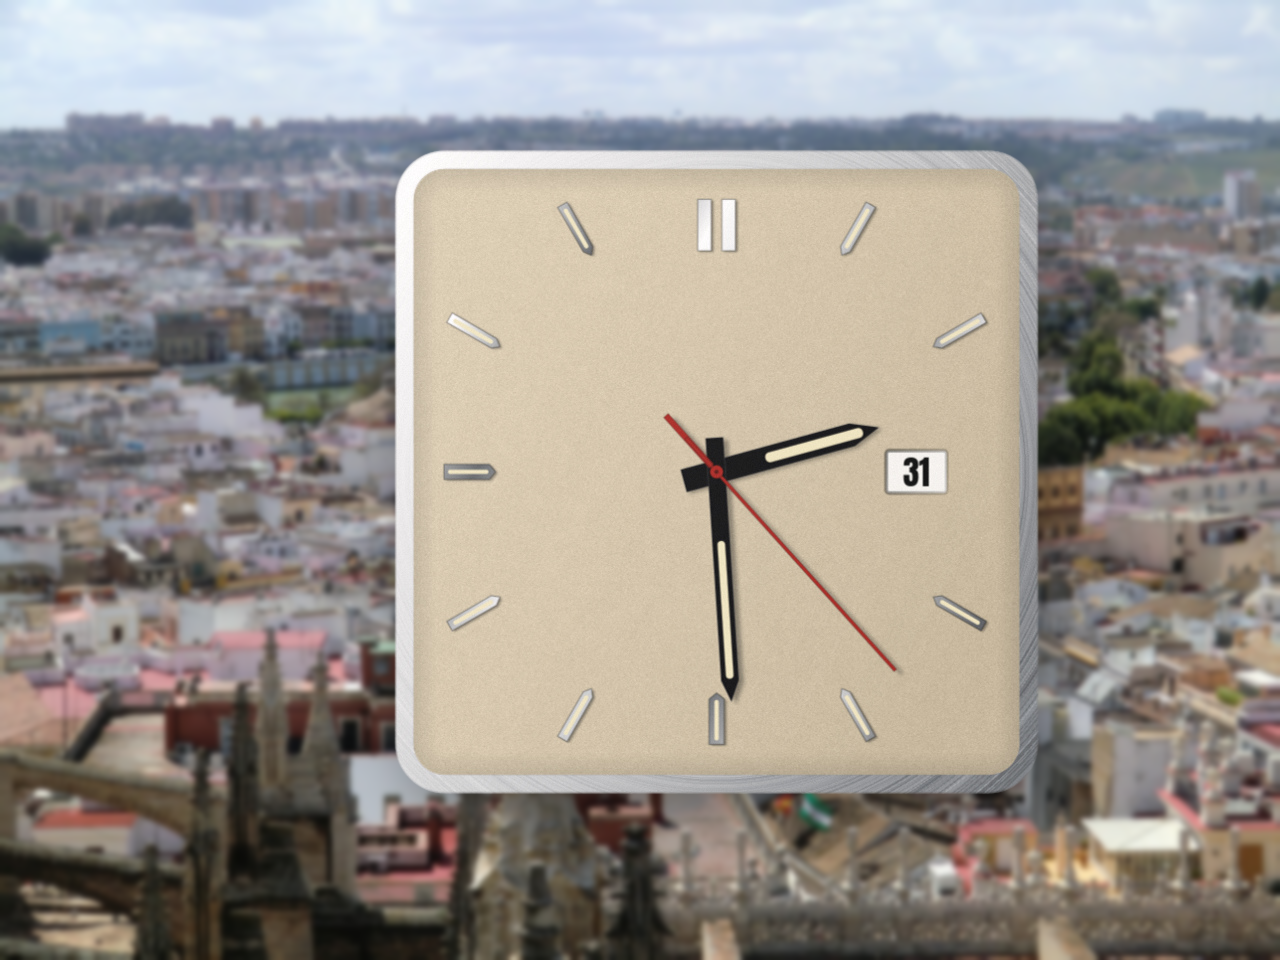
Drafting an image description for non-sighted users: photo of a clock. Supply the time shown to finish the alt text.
2:29:23
